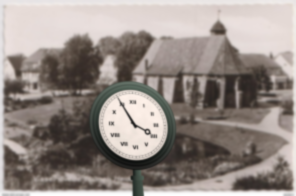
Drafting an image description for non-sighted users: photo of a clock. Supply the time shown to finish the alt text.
3:55
